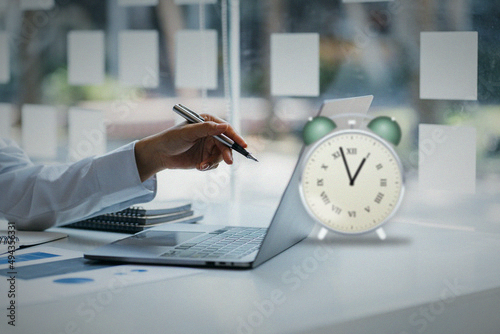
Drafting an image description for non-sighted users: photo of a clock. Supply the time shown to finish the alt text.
12:57
